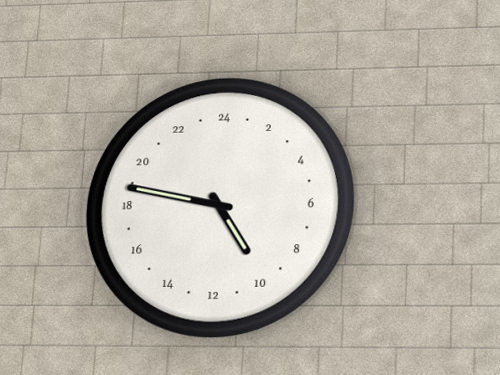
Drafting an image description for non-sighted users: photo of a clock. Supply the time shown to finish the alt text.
9:47
